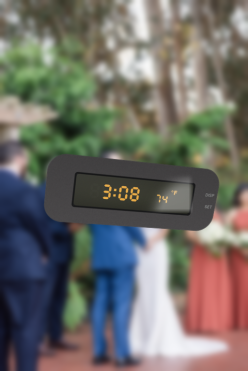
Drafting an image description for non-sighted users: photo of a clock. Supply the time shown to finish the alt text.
3:08
